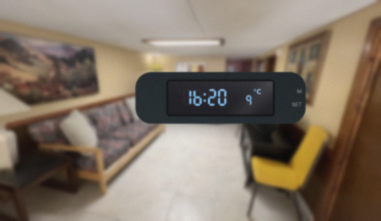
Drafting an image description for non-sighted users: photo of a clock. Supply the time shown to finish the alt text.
16:20
